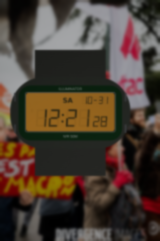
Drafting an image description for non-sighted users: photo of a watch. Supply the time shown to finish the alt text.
12:21:28
